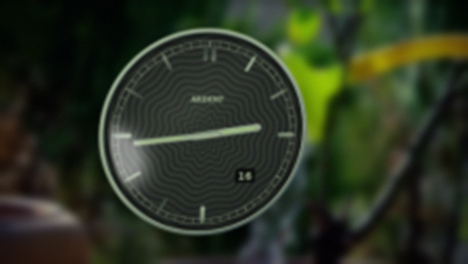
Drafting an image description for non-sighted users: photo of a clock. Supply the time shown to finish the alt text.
2:44
